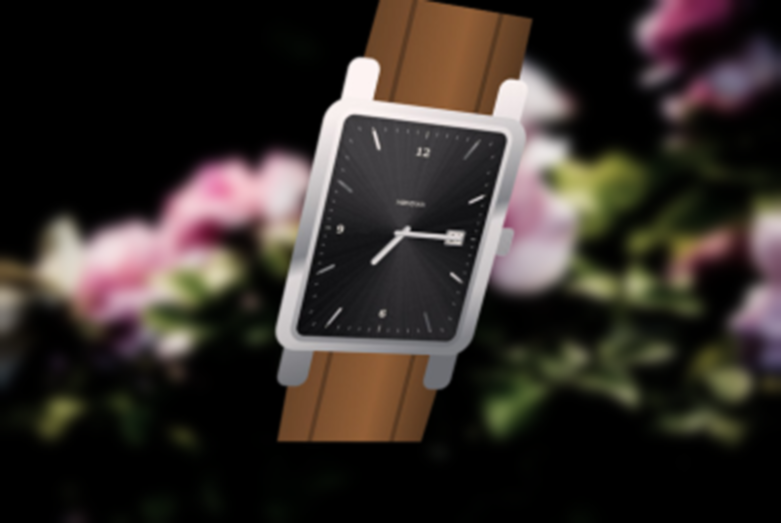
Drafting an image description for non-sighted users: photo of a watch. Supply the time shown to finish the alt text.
7:15
